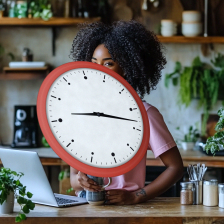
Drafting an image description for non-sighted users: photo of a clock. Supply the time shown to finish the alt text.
9:18
